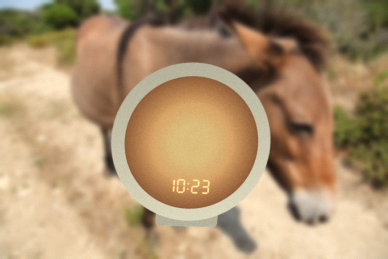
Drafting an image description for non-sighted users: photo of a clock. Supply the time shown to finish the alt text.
10:23
